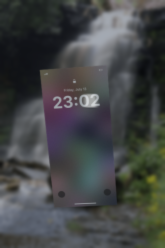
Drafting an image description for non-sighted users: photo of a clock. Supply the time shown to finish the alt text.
23:02
